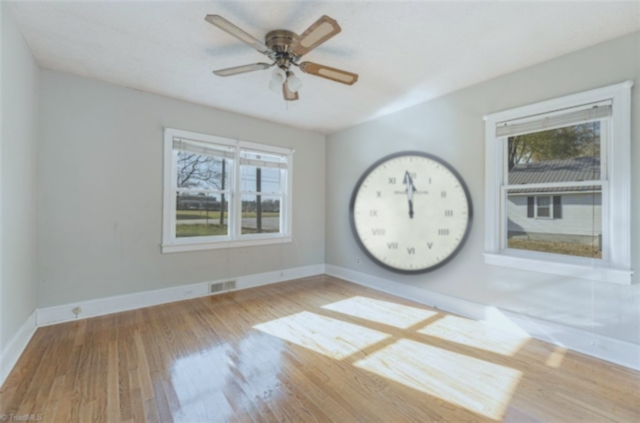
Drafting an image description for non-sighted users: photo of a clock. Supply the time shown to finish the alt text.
11:59
